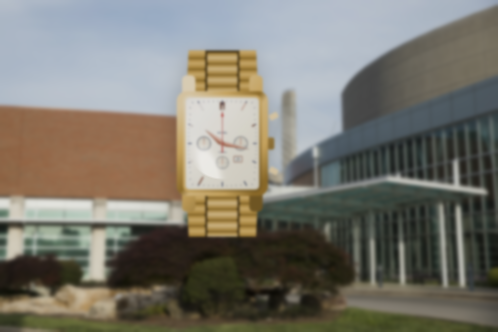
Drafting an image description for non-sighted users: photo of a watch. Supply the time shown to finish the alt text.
10:17
